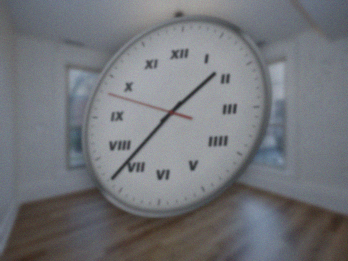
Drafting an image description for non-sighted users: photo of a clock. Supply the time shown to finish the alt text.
1:36:48
